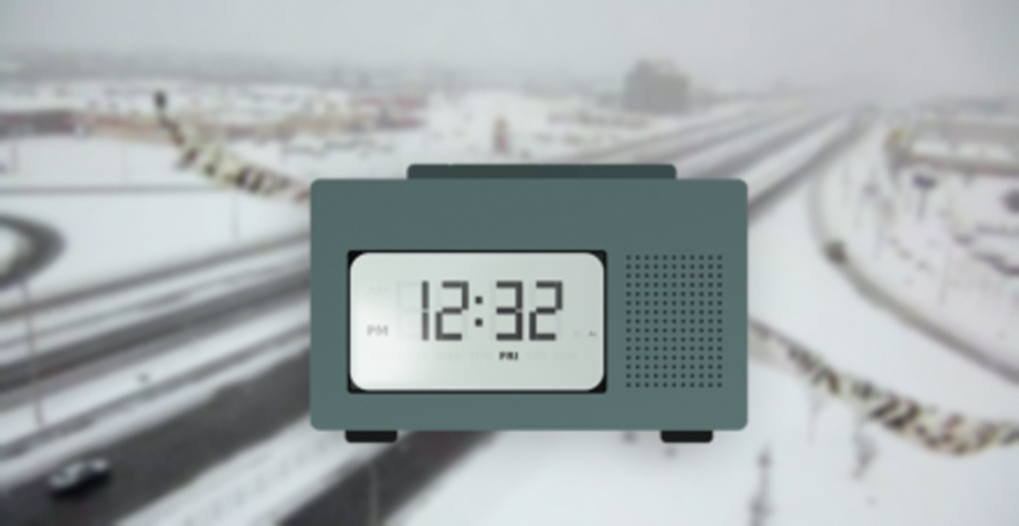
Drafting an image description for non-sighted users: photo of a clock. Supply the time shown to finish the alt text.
12:32
